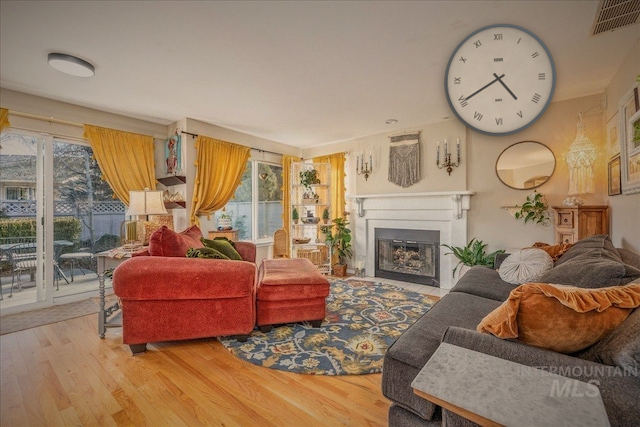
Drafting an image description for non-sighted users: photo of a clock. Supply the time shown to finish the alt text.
4:40
